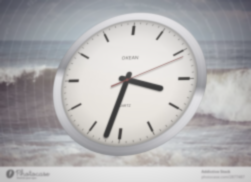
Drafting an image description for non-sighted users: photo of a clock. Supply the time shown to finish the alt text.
3:32:11
